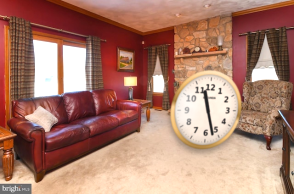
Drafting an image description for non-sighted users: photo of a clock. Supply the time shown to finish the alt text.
11:27
